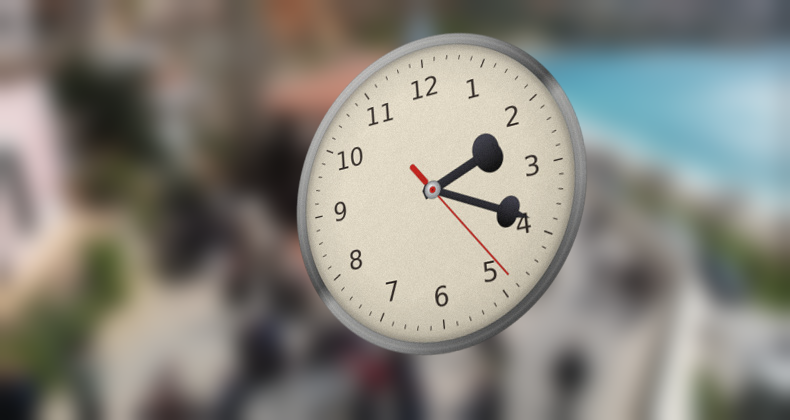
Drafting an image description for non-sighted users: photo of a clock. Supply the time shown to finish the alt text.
2:19:24
